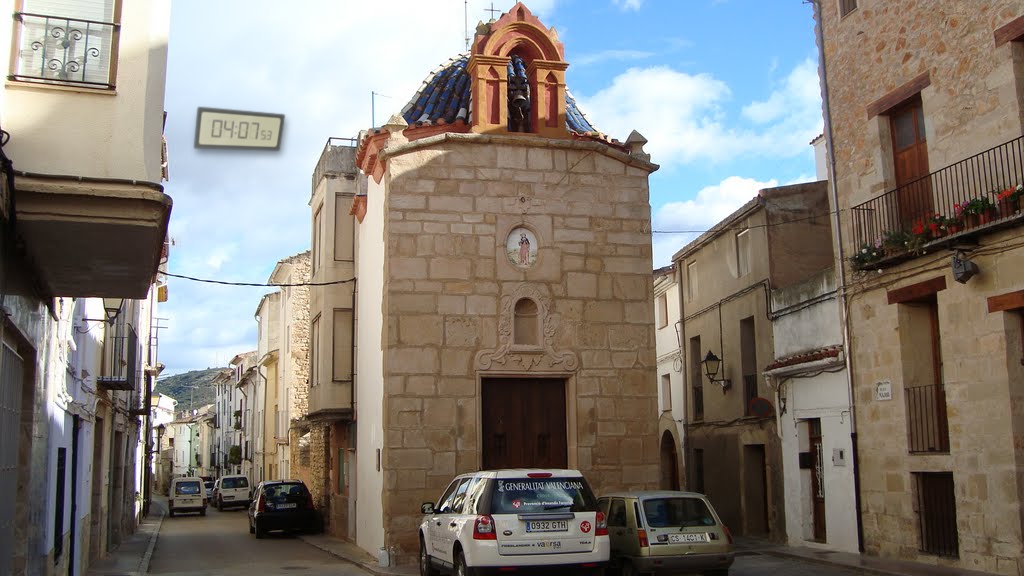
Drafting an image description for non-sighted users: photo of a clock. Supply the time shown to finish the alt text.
4:07
